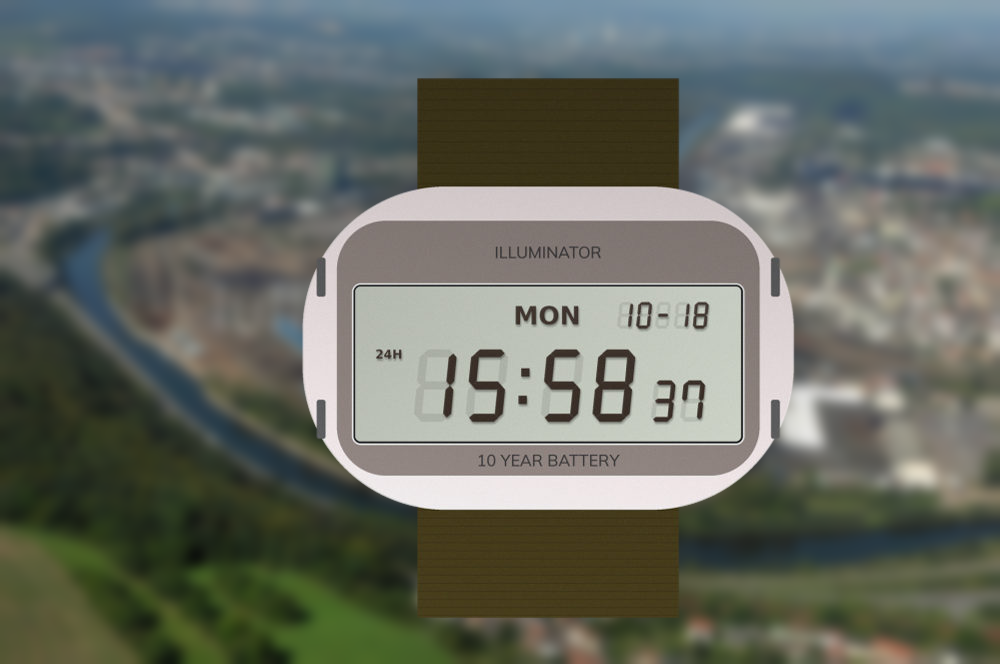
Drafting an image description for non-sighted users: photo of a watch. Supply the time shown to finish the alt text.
15:58:37
